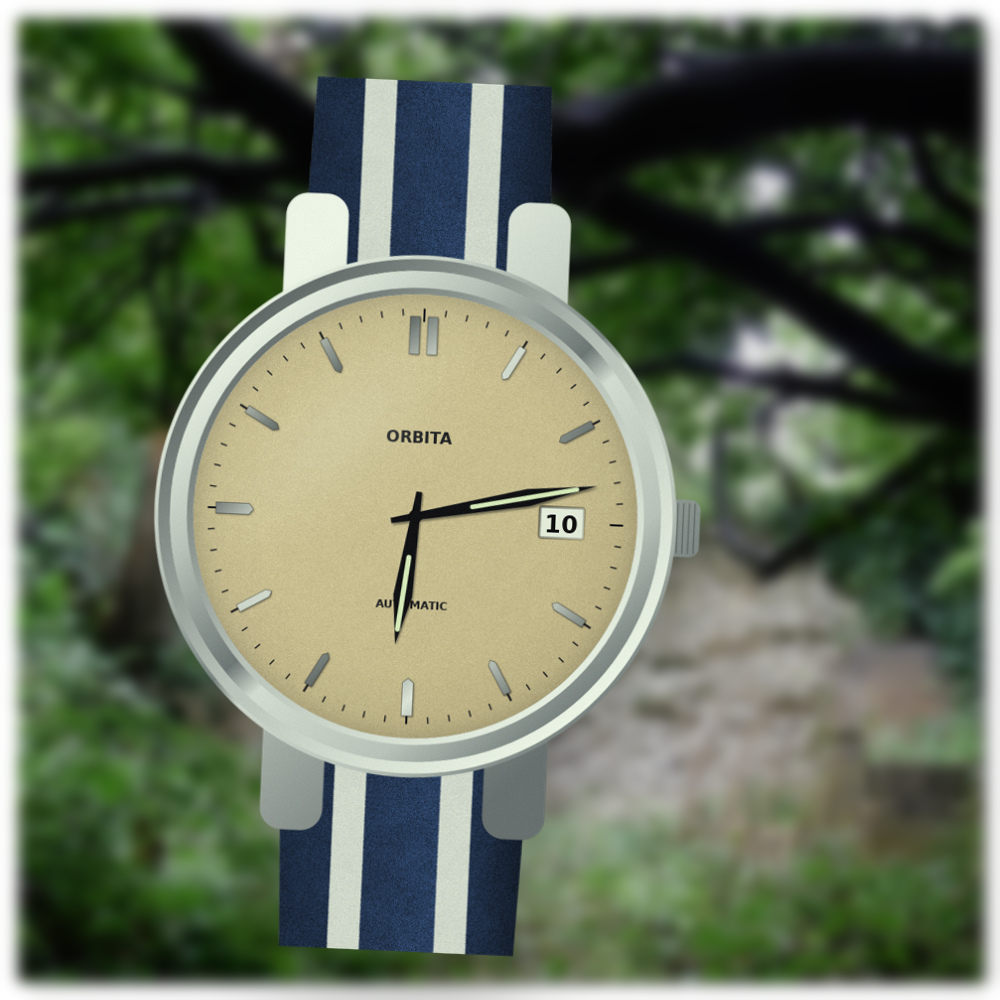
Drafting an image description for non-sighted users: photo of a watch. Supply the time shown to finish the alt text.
6:13
